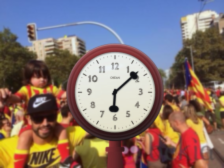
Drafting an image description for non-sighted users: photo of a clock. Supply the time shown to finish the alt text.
6:08
